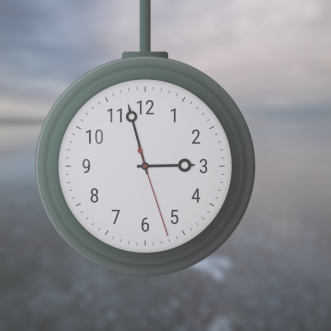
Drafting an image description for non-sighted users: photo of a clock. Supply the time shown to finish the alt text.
2:57:27
